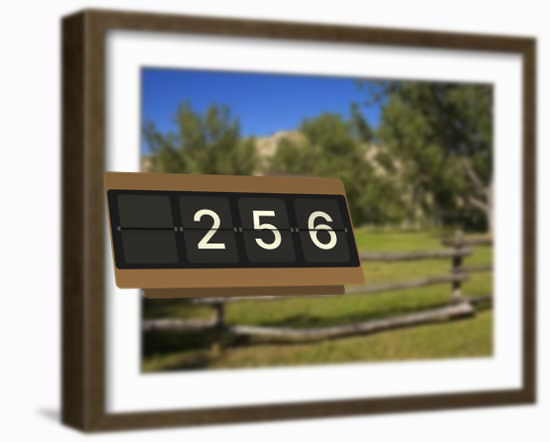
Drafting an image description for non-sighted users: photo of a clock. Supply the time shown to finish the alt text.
2:56
